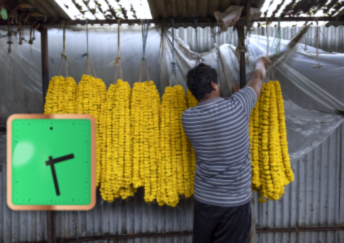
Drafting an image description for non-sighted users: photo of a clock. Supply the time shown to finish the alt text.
2:28
